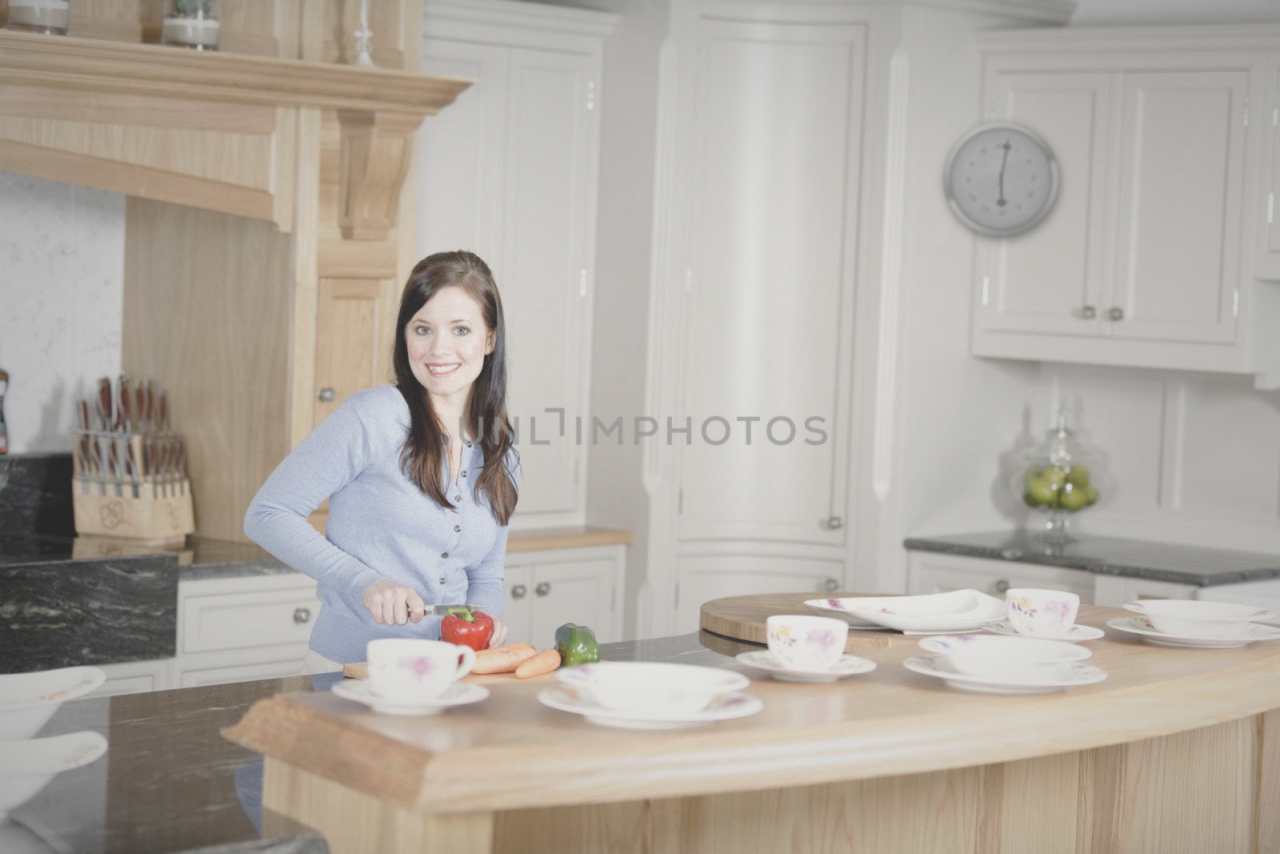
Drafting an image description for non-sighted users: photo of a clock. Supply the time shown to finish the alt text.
6:02
